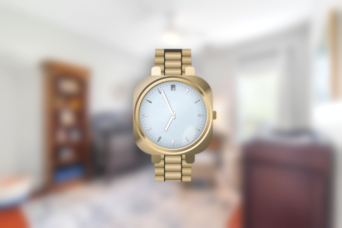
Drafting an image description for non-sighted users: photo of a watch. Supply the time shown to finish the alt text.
6:56
